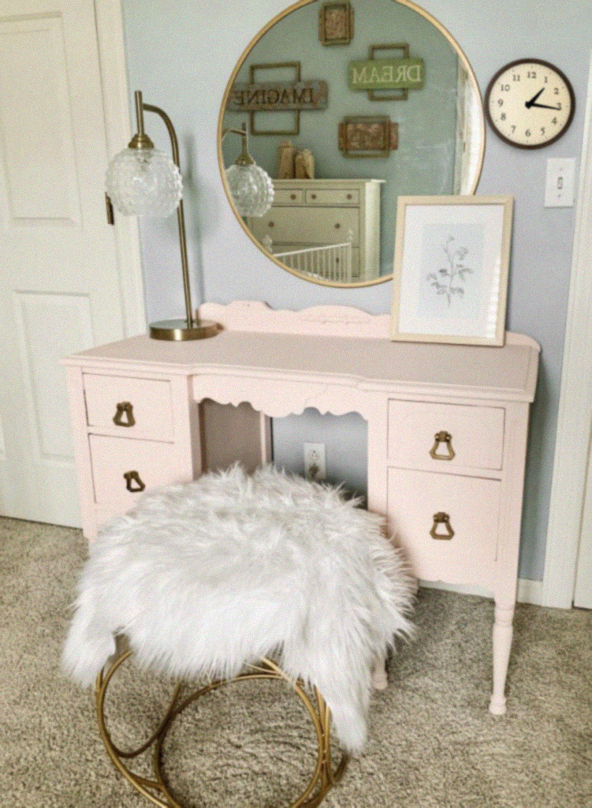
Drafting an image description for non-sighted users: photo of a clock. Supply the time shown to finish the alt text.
1:16
